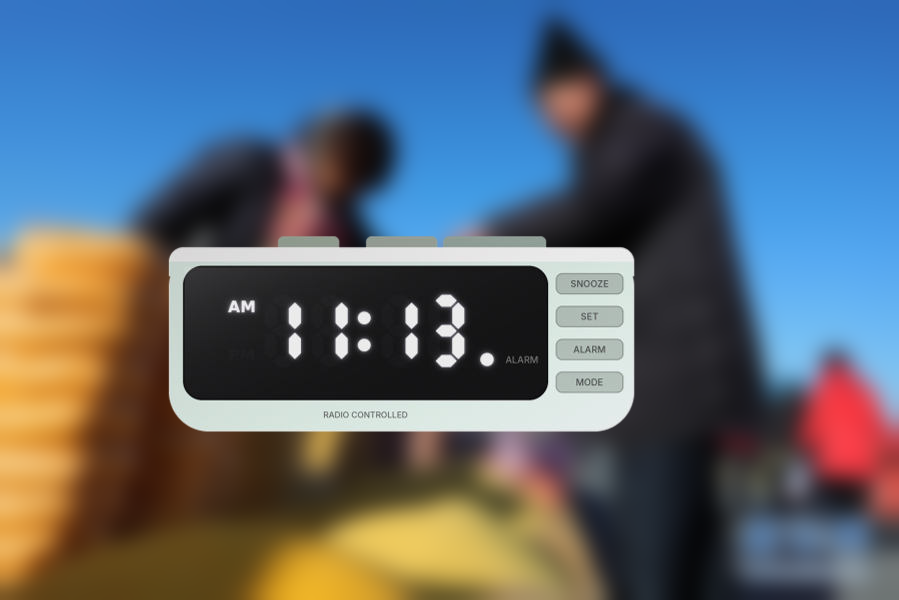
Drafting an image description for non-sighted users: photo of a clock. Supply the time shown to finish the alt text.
11:13
